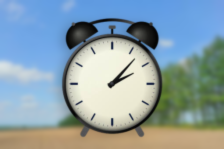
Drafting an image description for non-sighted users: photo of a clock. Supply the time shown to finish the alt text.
2:07
